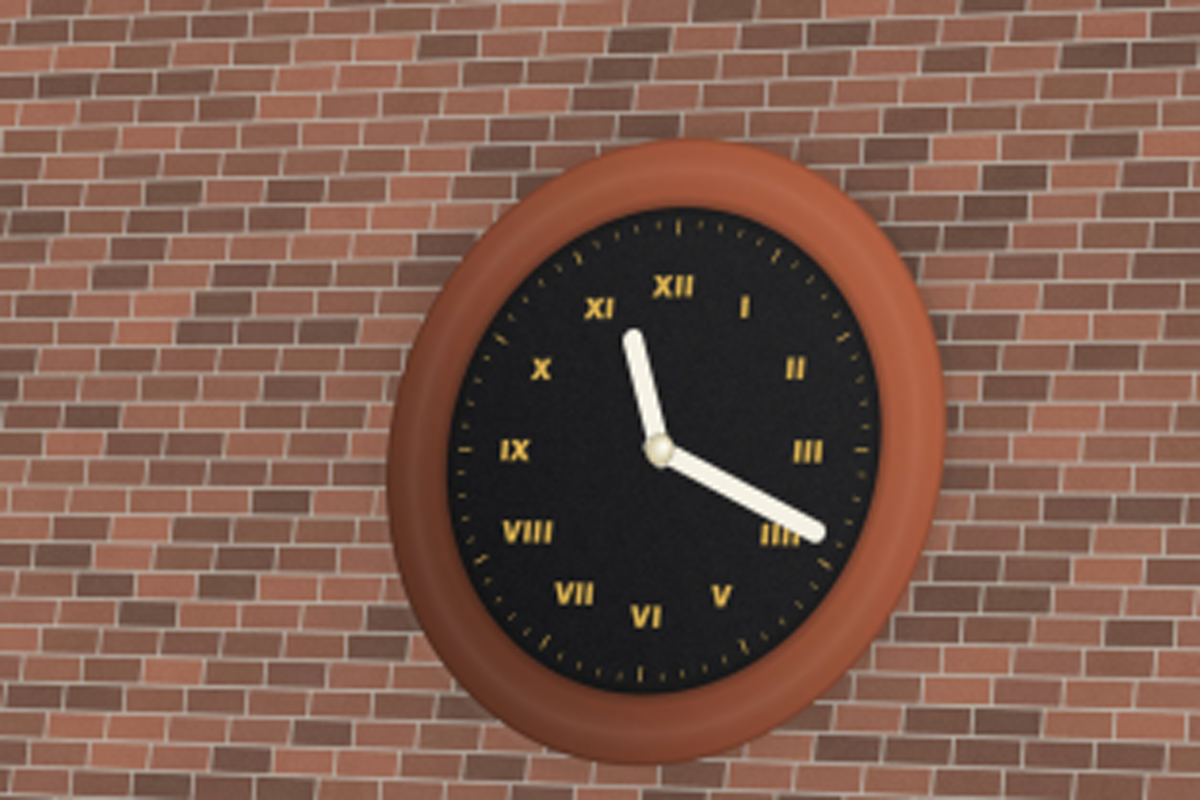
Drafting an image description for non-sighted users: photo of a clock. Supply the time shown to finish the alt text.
11:19
